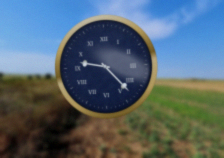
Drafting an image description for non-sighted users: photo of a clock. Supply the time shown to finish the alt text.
9:23
